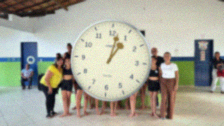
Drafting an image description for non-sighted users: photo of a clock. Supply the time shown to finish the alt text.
1:02
